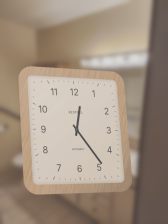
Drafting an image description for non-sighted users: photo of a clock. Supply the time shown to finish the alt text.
12:24
